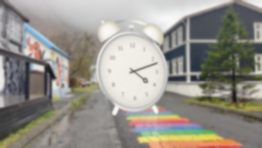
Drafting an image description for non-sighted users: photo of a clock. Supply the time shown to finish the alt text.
4:12
